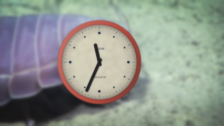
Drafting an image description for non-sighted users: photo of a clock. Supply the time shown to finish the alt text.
11:34
